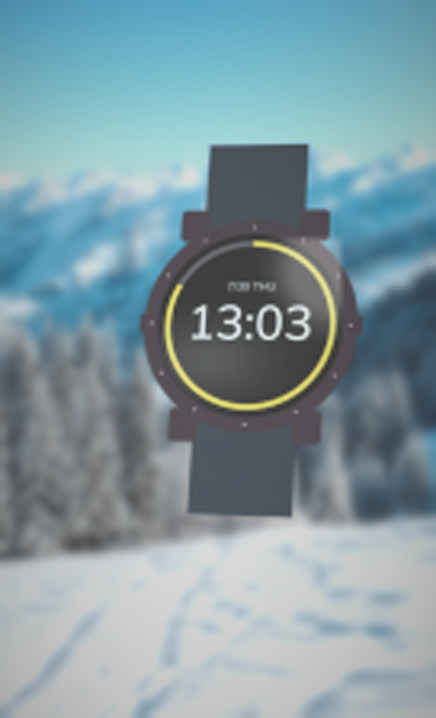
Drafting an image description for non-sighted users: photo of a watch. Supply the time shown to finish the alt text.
13:03
